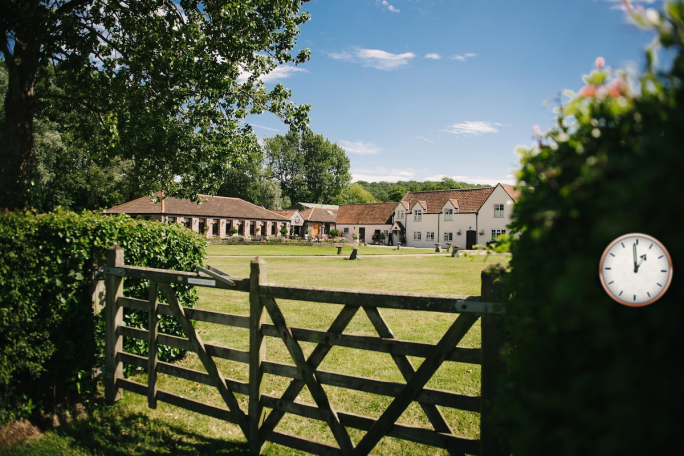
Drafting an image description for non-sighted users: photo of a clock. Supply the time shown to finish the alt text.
12:59
